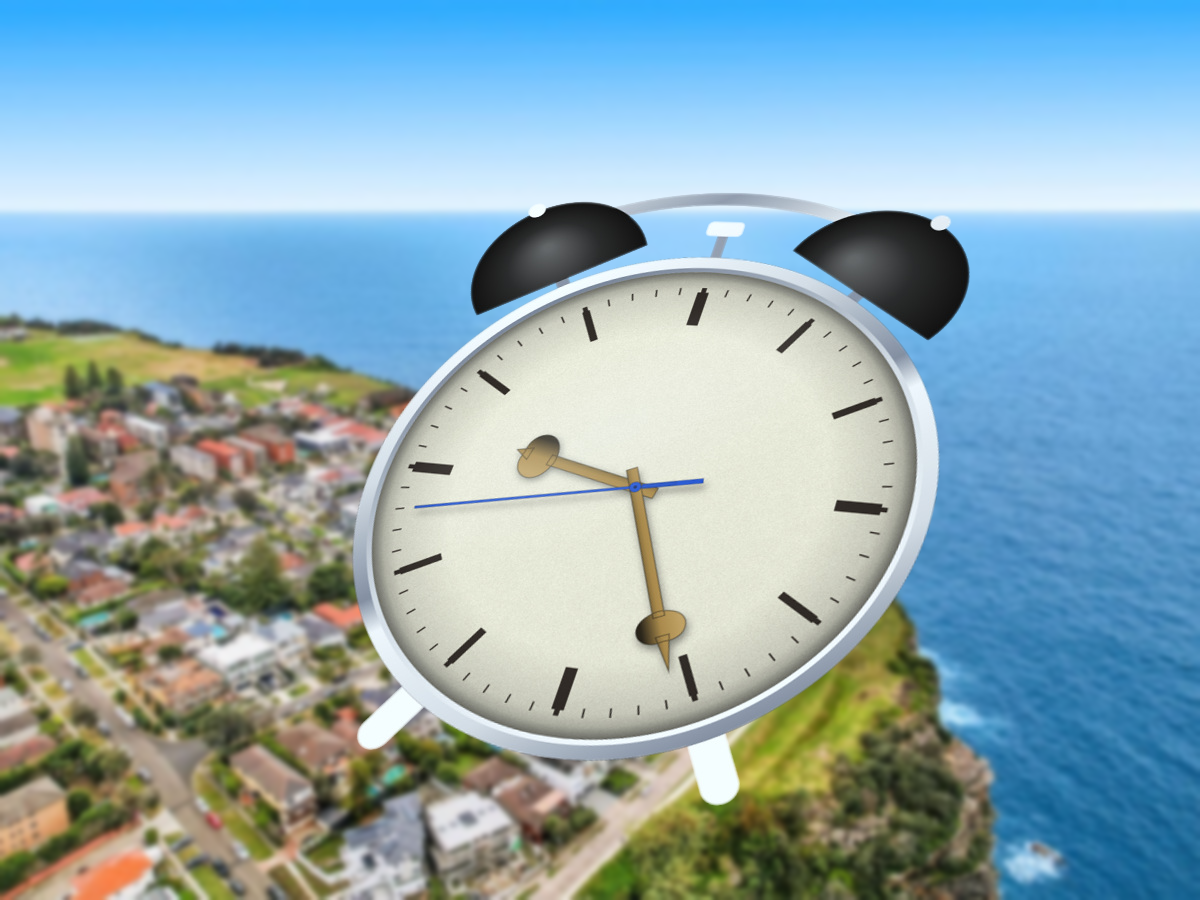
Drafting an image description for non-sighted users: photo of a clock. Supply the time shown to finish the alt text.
9:25:43
